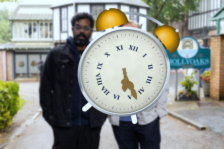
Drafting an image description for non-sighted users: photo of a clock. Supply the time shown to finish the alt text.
5:23
